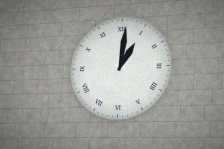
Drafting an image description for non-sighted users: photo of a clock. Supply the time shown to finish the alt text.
1:01
